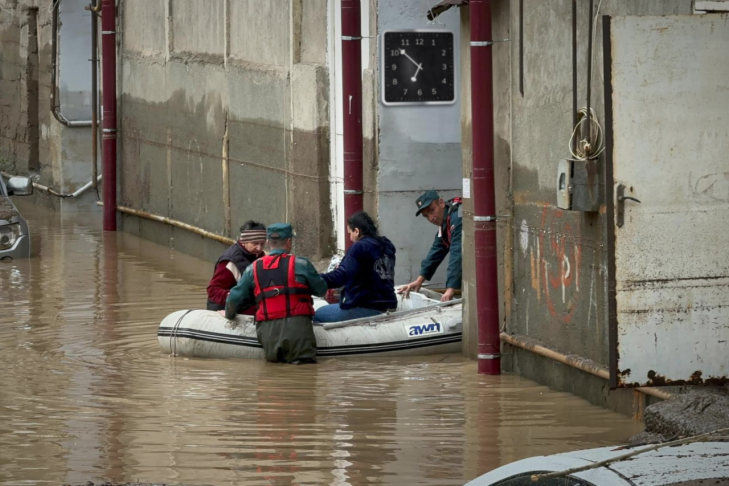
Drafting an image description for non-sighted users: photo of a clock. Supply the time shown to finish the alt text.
6:52
